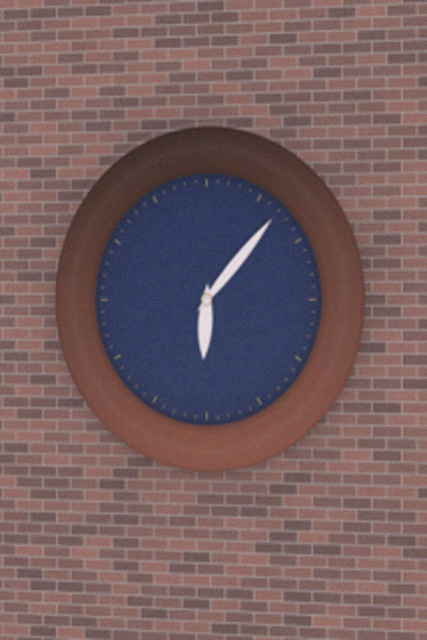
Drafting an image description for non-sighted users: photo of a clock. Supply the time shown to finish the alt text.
6:07
